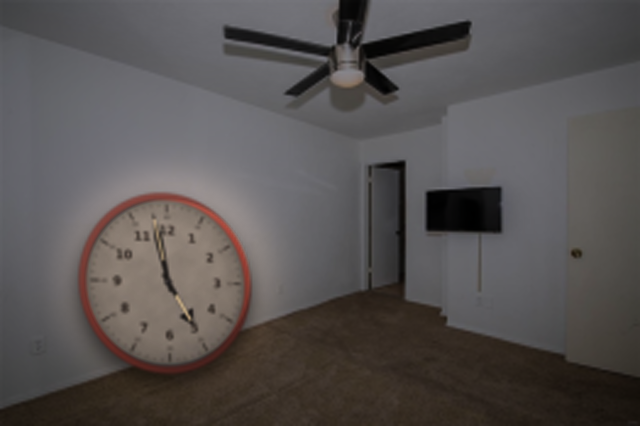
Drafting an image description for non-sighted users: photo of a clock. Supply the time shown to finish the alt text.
4:58
